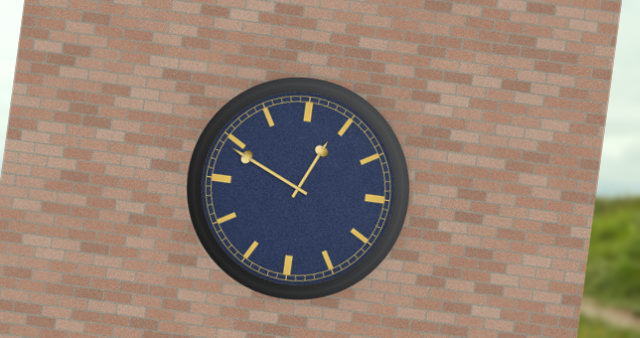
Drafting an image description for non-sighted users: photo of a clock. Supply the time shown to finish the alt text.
12:49
